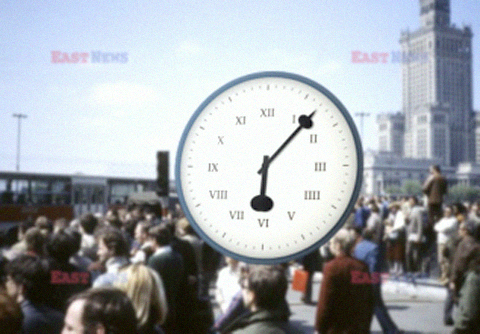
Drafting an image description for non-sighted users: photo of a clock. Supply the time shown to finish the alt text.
6:07
